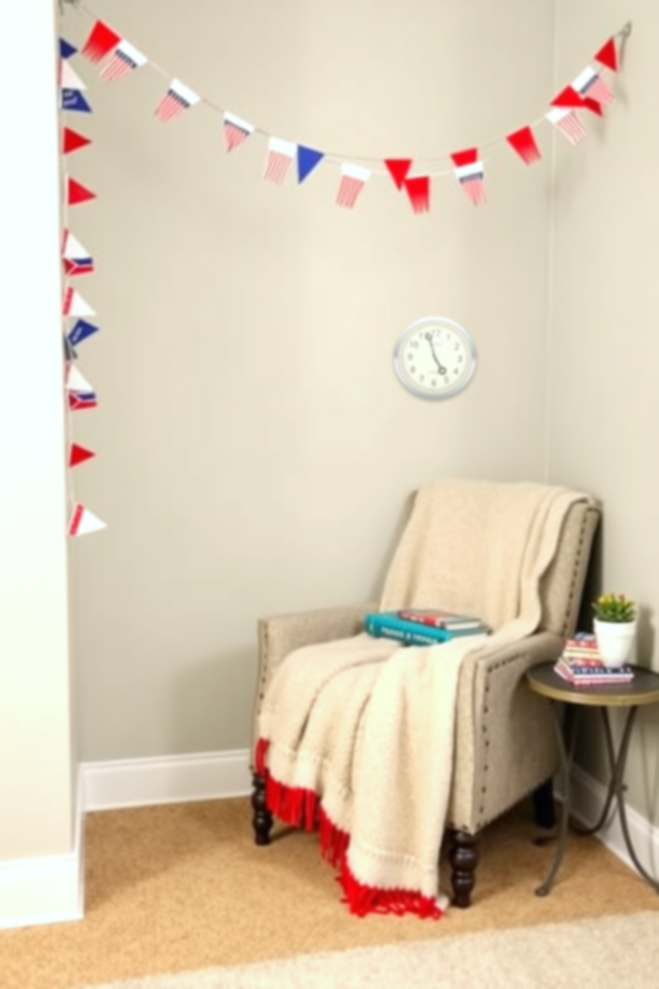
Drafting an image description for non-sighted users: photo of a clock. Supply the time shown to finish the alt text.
4:57
